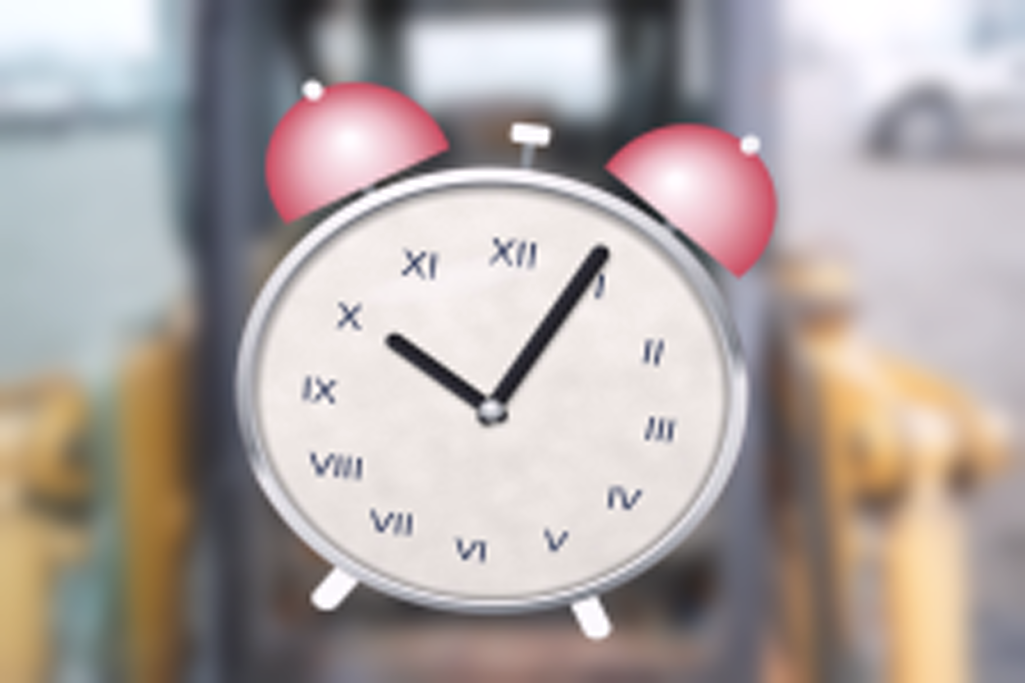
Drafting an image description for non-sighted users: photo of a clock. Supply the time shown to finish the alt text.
10:04
